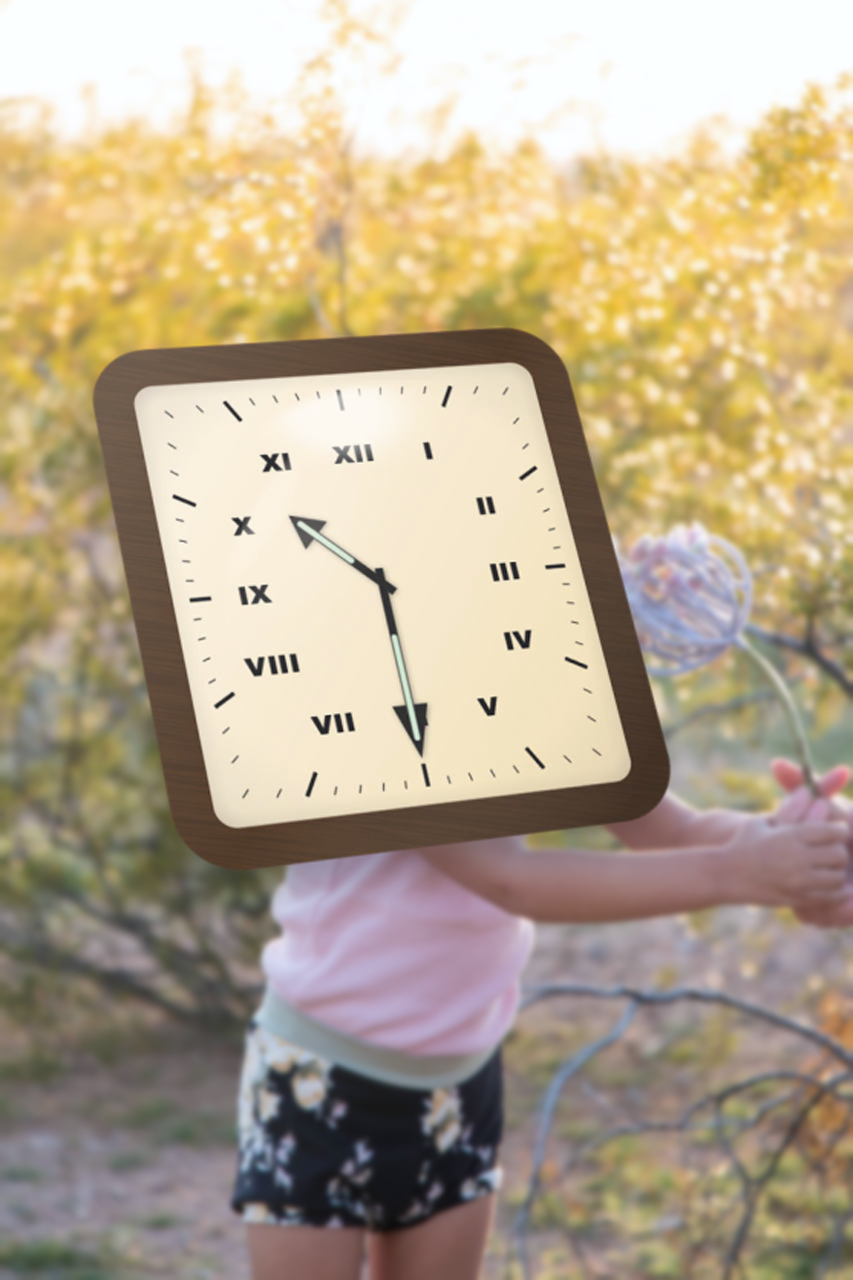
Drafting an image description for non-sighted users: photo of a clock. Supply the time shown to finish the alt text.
10:30
